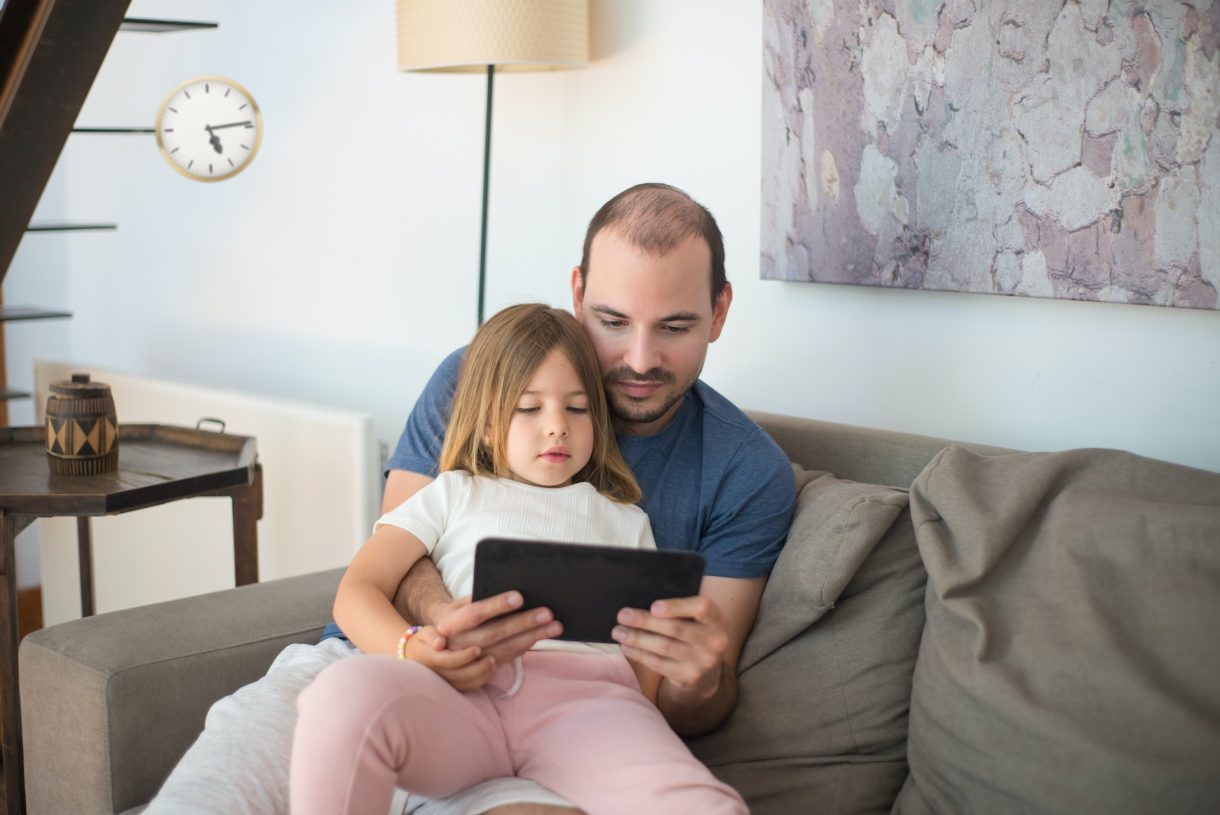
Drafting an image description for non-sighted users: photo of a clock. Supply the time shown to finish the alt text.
5:14
